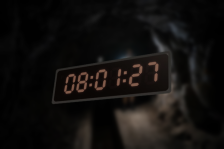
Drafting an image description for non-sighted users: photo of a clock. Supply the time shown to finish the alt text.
8:01:27
